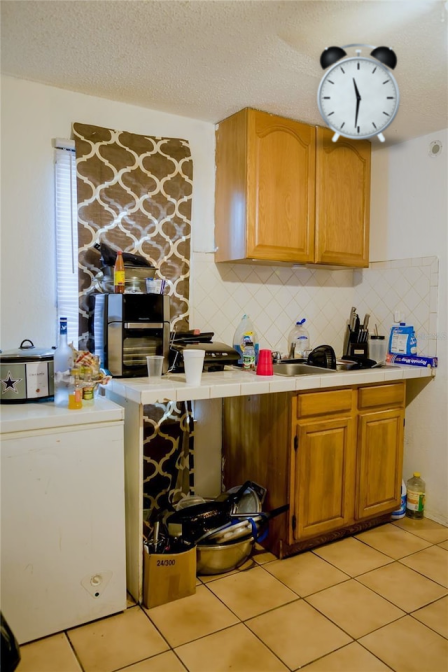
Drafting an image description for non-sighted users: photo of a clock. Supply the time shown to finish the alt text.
11:31
